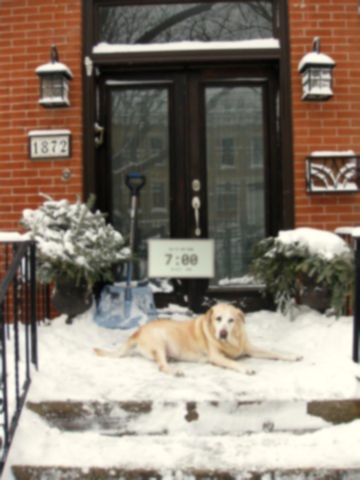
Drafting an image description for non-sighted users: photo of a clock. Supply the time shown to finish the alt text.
7:00
